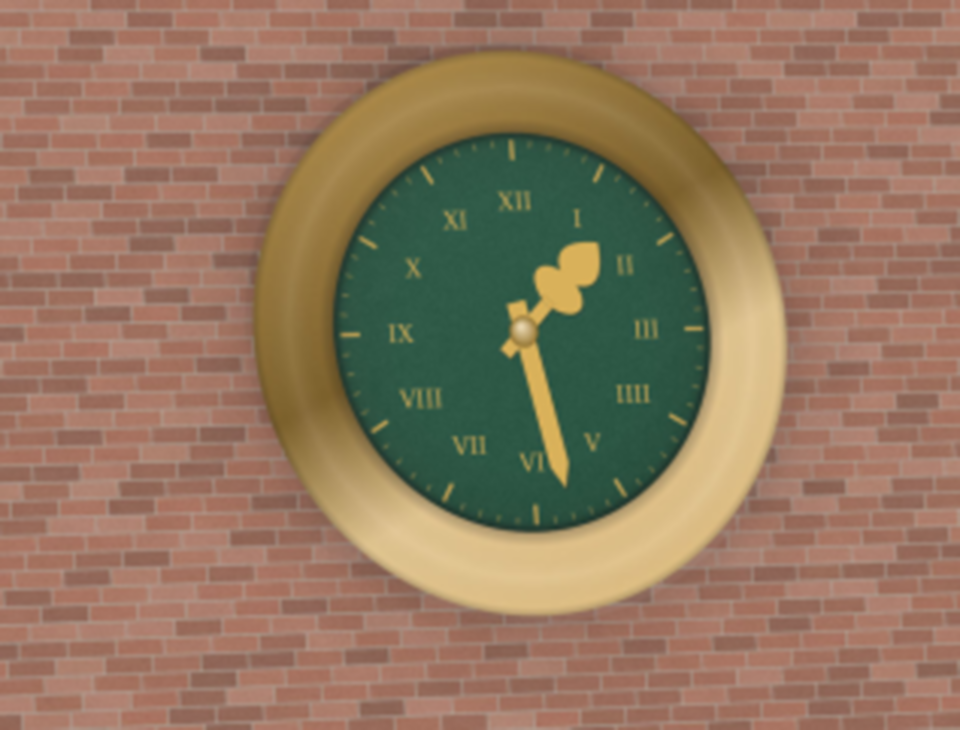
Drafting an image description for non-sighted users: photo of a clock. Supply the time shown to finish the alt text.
1:28
